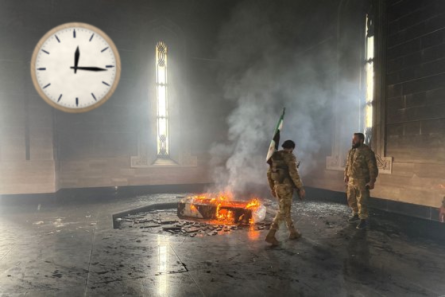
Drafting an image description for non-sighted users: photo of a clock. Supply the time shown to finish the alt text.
12:16
